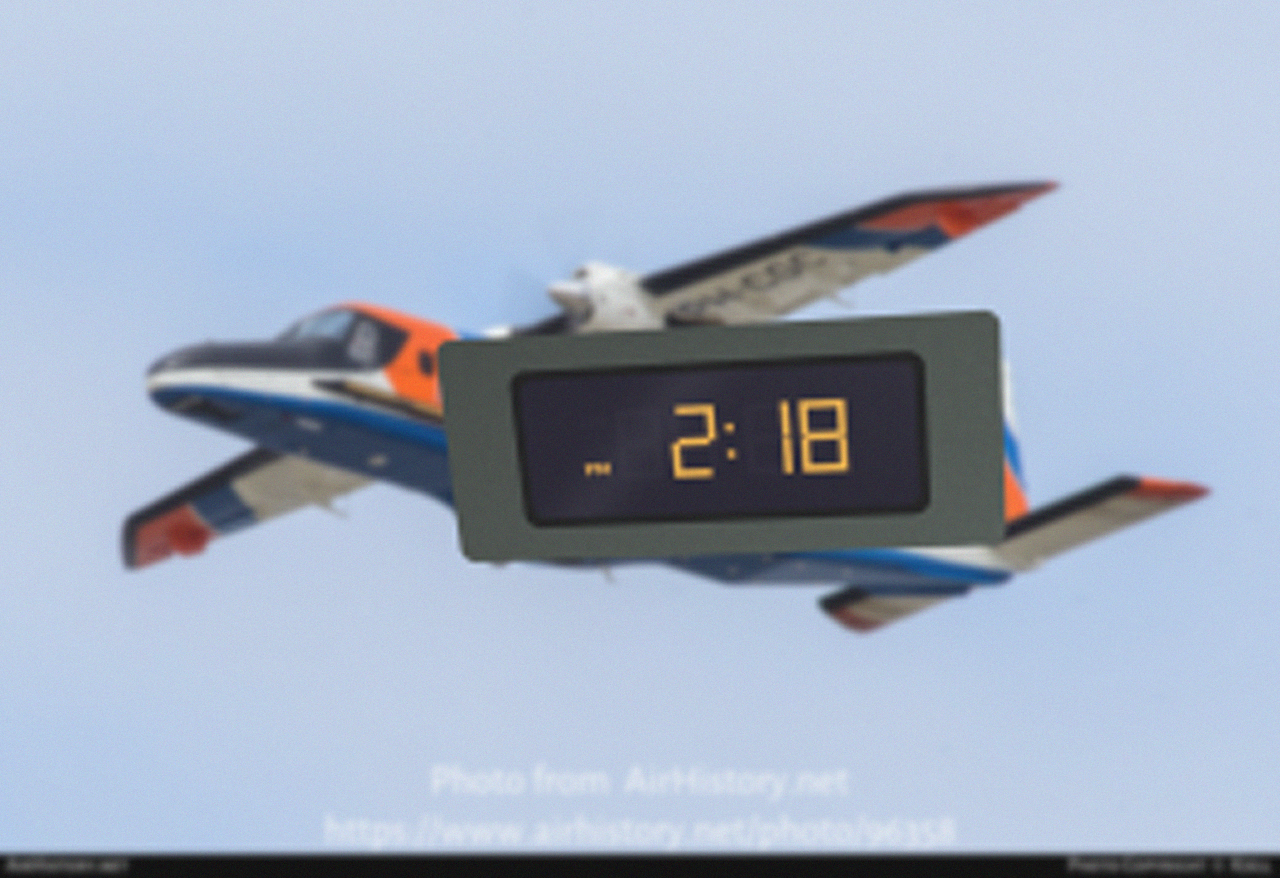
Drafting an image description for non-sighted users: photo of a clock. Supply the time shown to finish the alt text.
2:18
